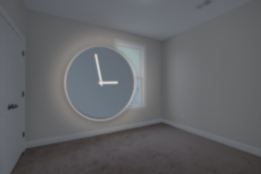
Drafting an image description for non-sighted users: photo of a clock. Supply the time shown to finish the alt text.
2:58
